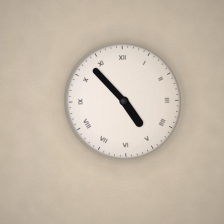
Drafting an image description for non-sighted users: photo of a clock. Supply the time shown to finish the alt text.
4:53
